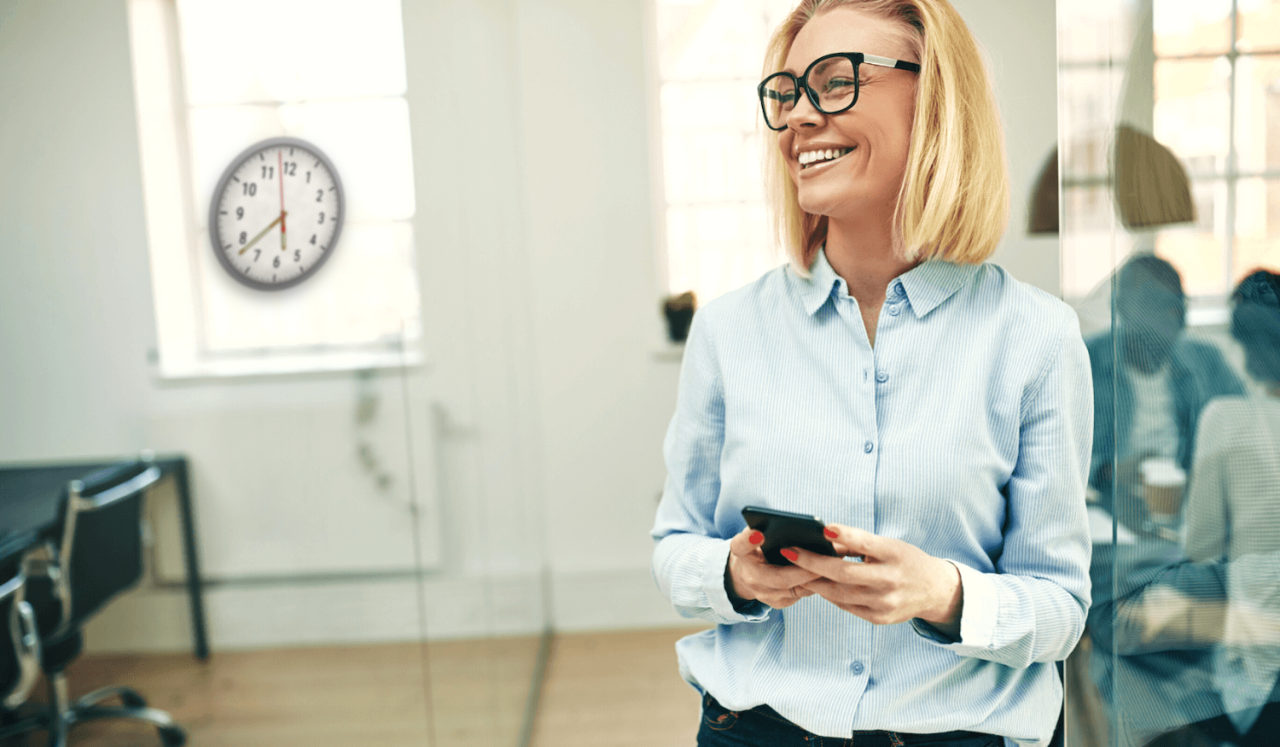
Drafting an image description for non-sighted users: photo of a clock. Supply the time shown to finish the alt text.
5:37:58
